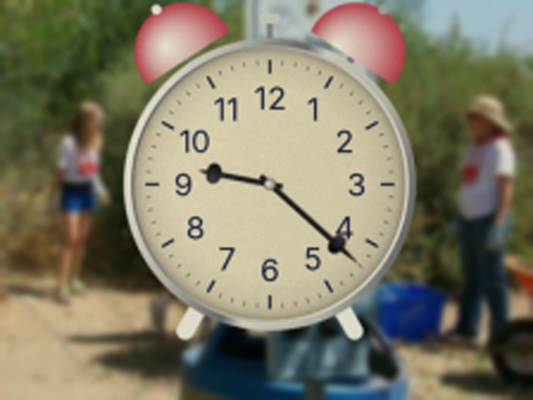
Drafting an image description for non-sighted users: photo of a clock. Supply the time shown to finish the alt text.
9:22
